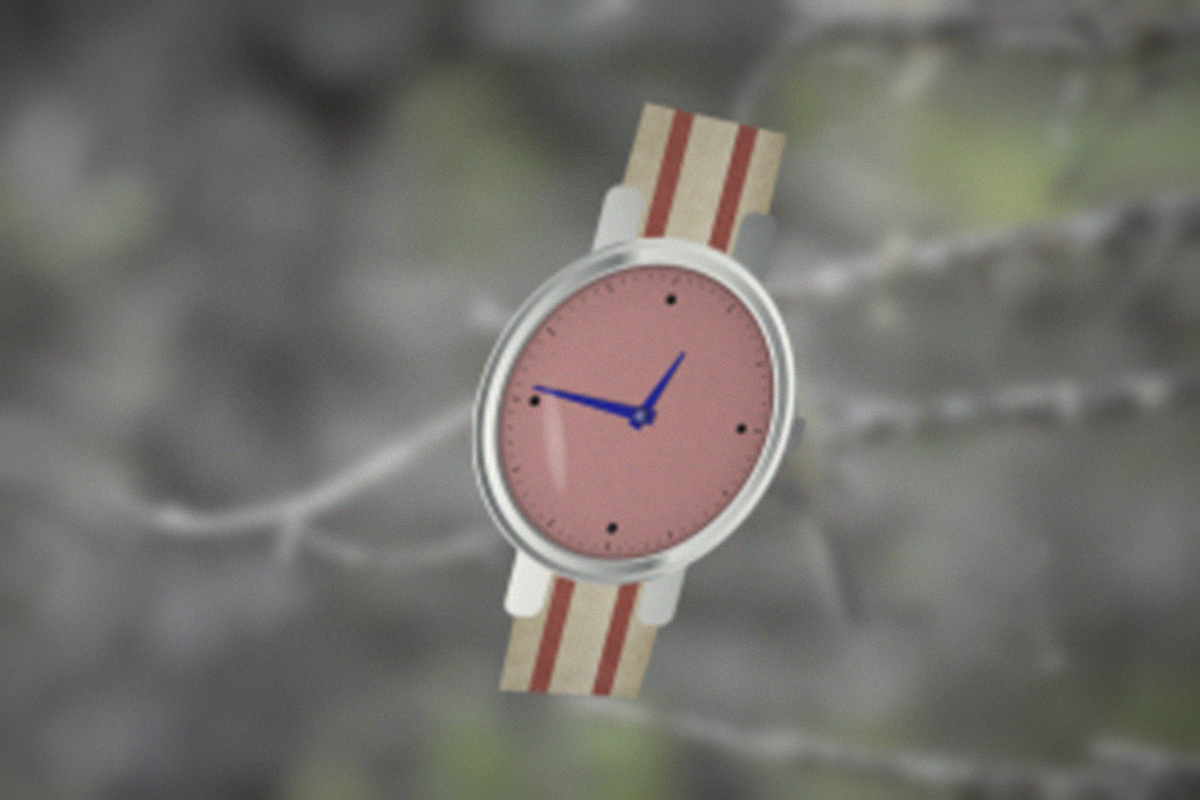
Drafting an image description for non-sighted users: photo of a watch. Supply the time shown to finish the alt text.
12:46
